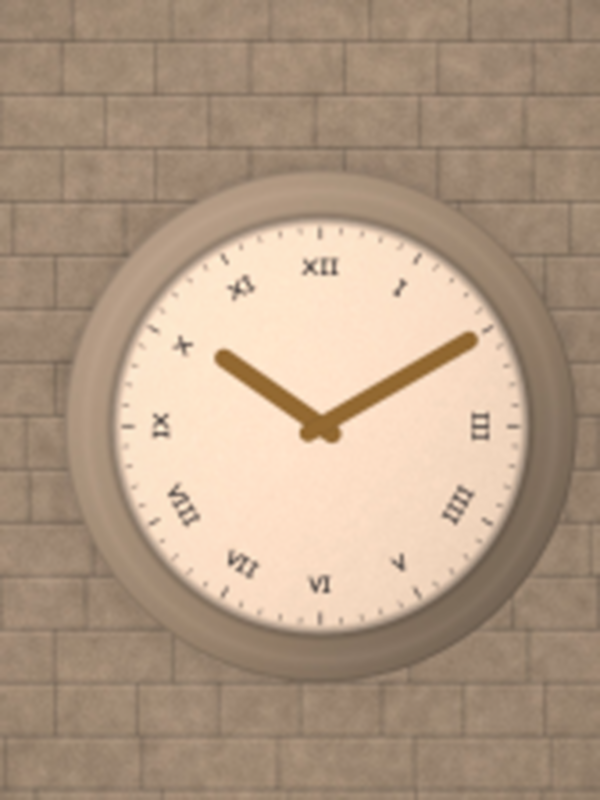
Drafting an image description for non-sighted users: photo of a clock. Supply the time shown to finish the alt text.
10:10
